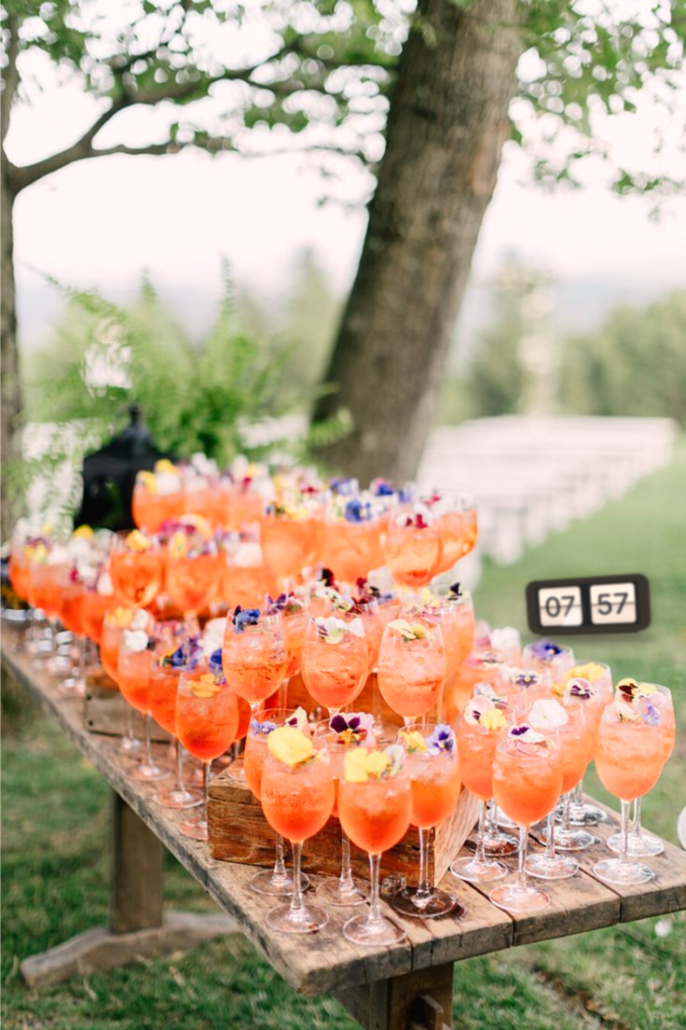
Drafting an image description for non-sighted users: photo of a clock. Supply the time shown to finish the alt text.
7:57
